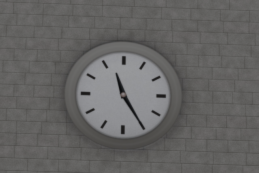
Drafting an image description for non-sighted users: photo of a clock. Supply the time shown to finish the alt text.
11:25
